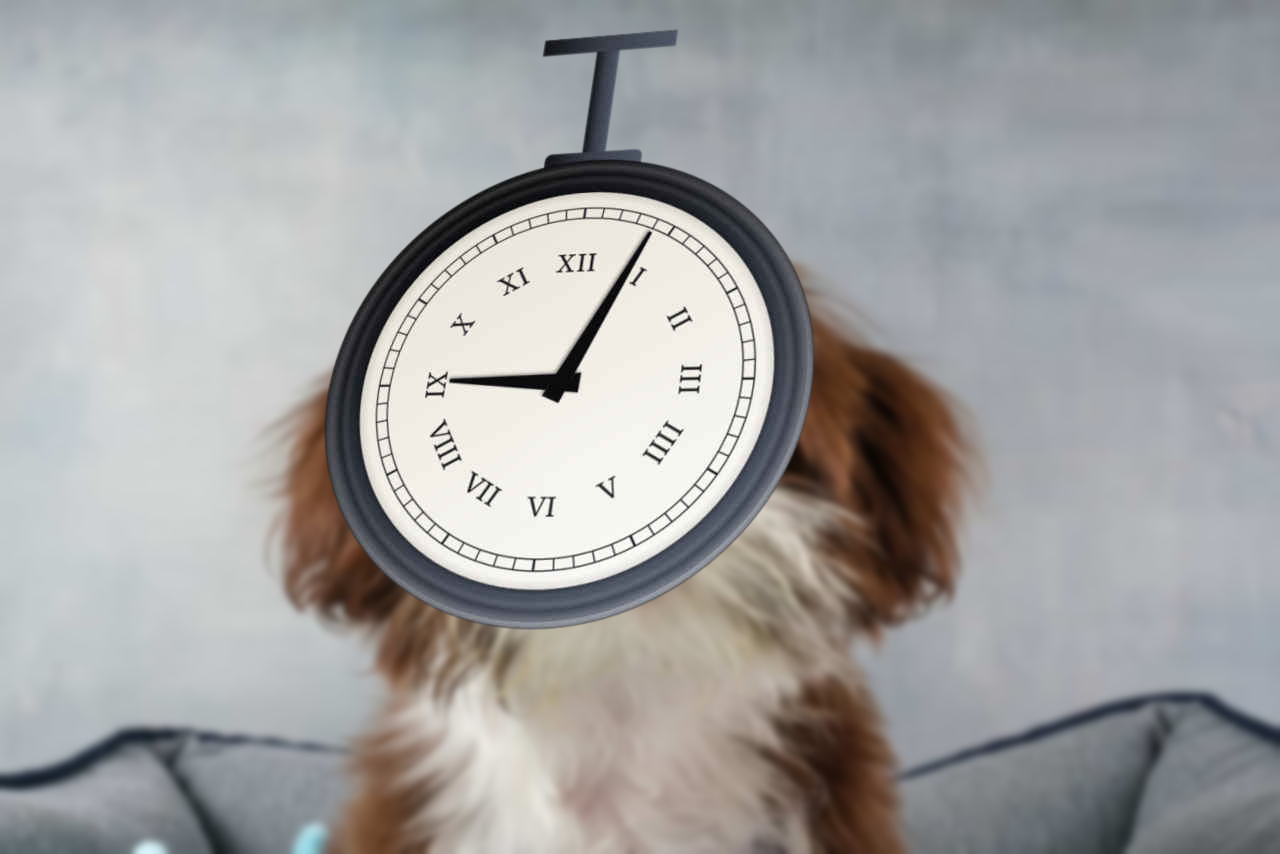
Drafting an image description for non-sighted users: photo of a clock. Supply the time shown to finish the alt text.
9:04
